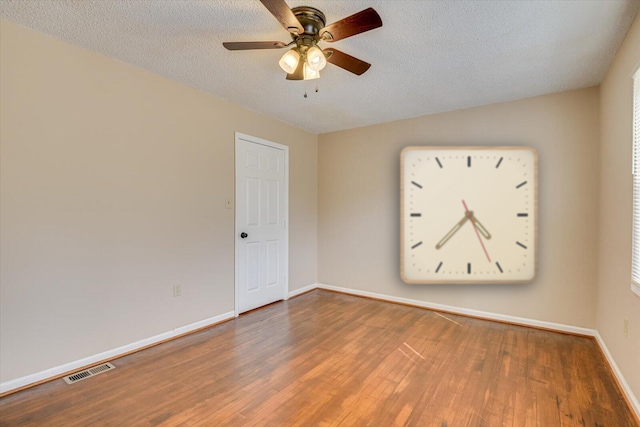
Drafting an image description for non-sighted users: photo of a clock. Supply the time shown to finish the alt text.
4:37:26
